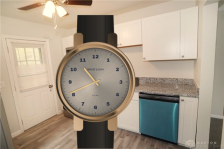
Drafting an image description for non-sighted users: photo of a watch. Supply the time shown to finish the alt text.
10:41
